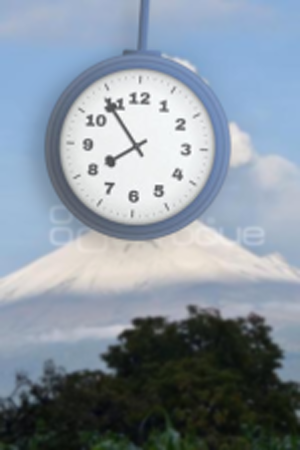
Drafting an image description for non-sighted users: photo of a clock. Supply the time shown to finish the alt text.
7:54
